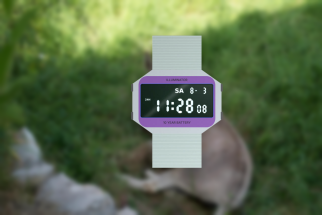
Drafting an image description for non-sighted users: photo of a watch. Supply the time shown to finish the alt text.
11:28:08
